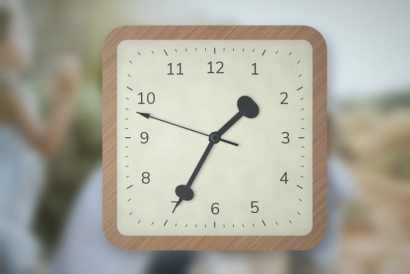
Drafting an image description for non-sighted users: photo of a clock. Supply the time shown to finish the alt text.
1:34:48
